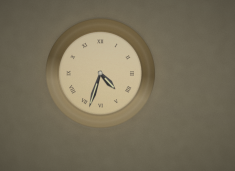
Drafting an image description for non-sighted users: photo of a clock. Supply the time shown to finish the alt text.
4:33
